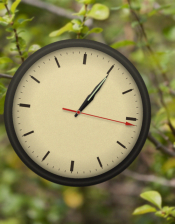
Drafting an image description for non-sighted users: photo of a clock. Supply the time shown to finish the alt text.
1:05:16
